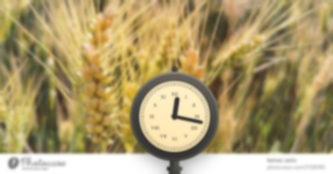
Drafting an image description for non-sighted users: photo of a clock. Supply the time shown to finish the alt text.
12:17
